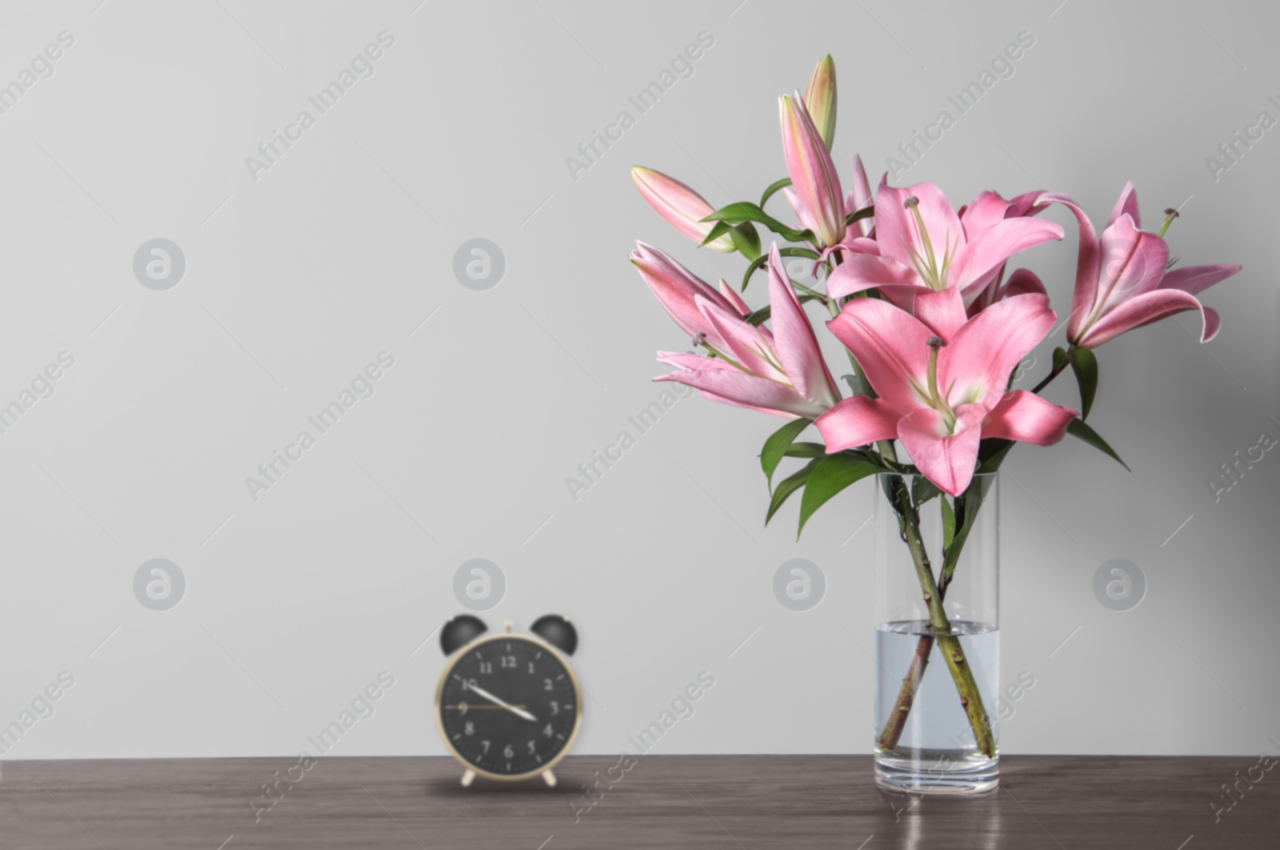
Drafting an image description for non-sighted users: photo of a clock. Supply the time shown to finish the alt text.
3:49:45
